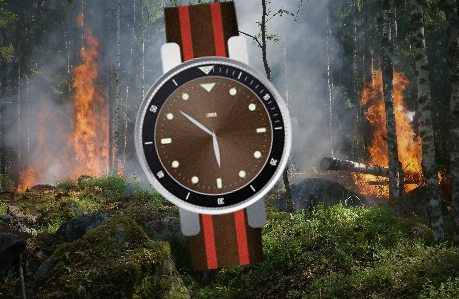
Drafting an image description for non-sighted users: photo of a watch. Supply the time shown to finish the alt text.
5:52
